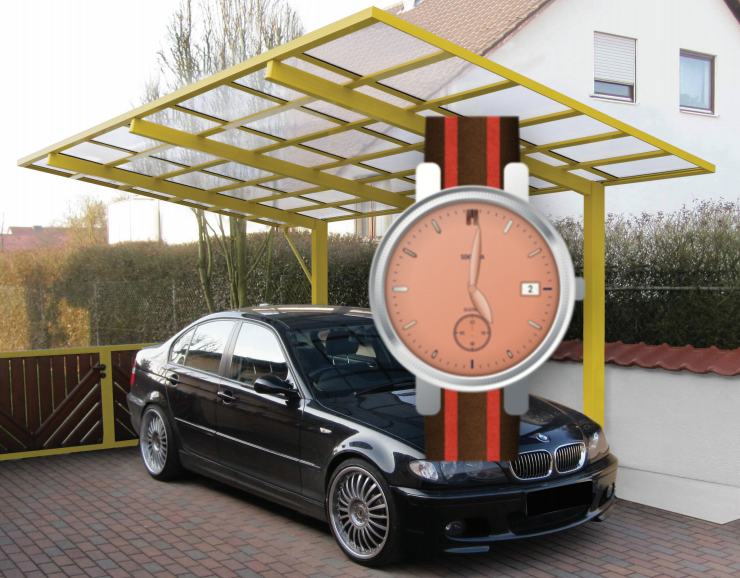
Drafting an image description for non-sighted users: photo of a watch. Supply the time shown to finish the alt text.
5:01
